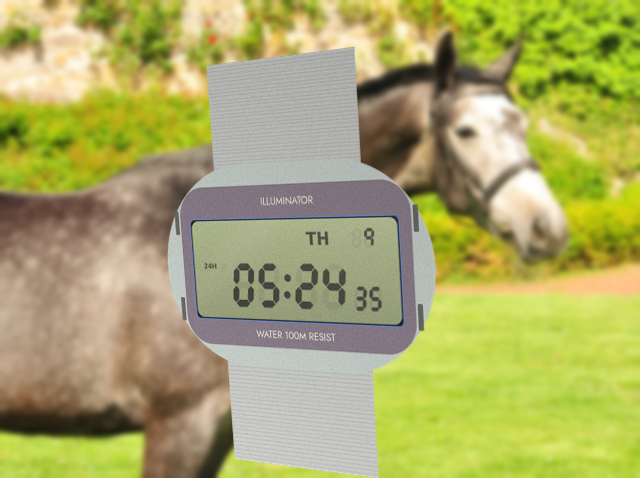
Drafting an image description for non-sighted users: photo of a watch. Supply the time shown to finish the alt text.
5:24:35
